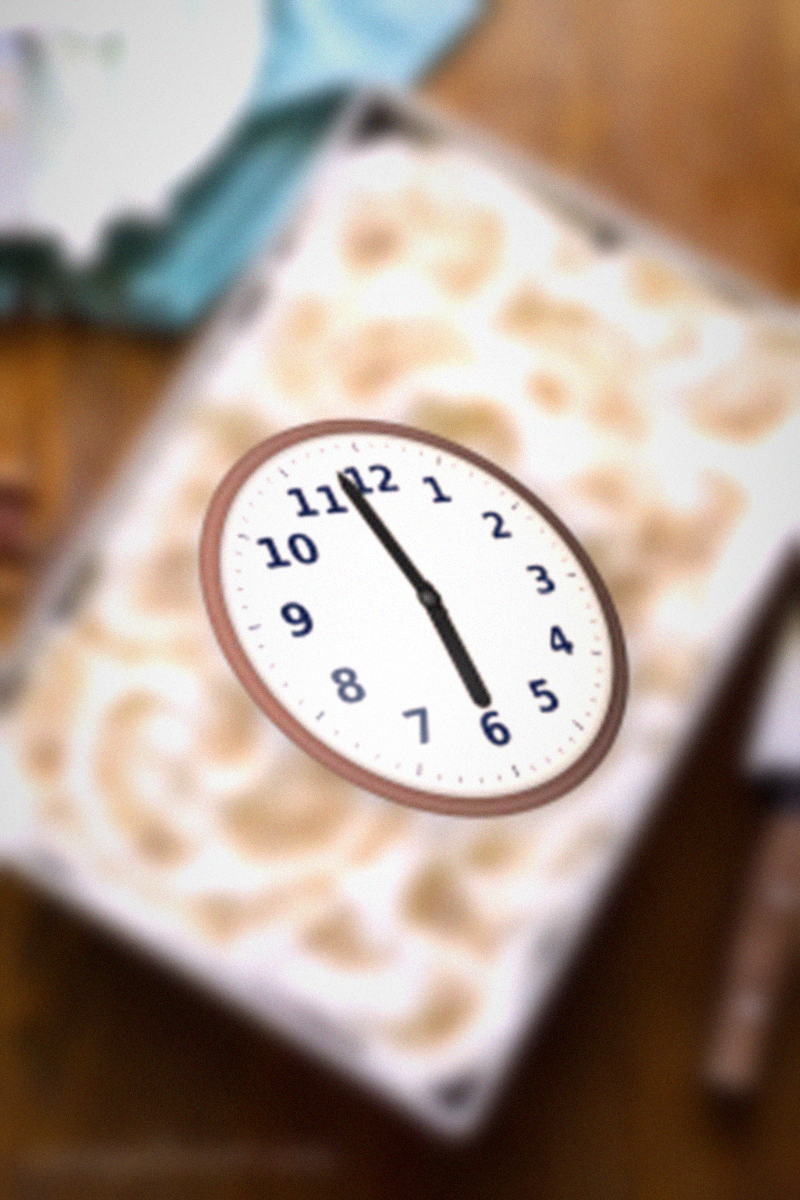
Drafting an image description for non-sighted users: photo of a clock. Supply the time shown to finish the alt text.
5:58
